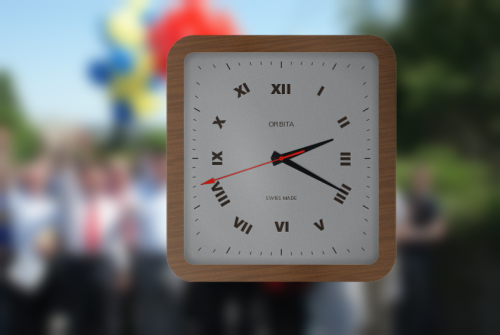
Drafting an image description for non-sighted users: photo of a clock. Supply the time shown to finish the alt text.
2:19:42
